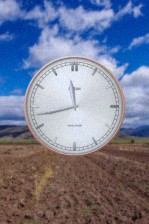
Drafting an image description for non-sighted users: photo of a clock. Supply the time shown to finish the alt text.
11:43
